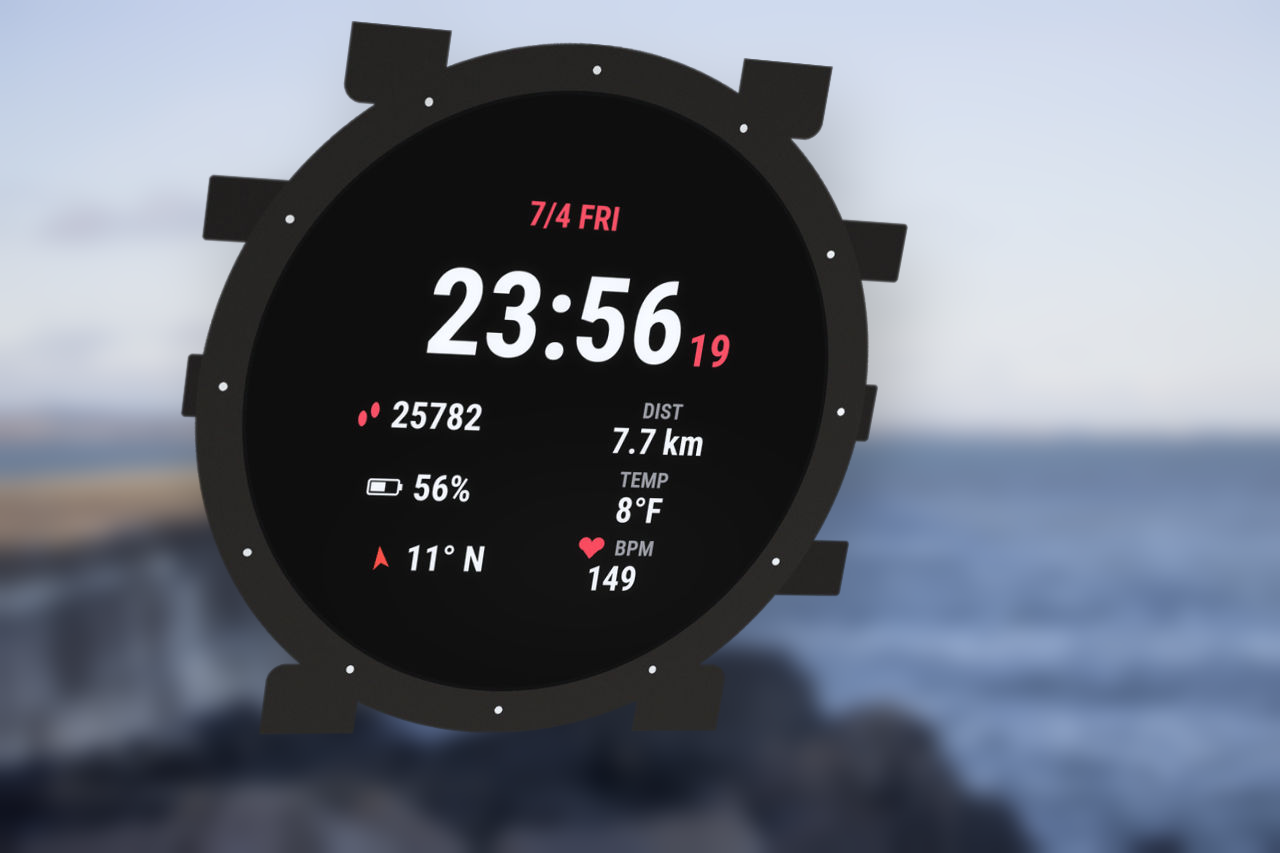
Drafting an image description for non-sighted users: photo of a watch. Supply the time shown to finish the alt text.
23:56:19
